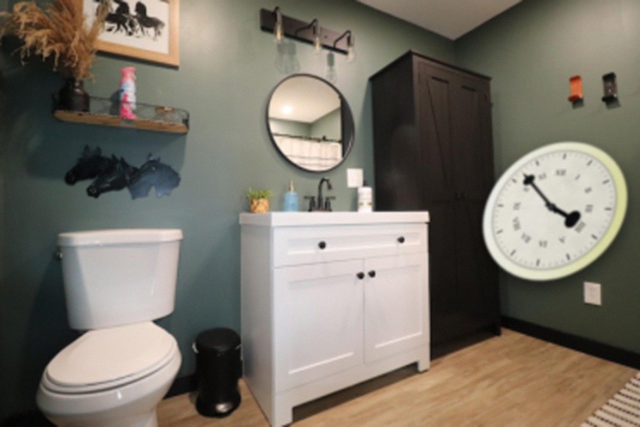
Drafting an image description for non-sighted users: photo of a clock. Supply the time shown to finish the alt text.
3:52
